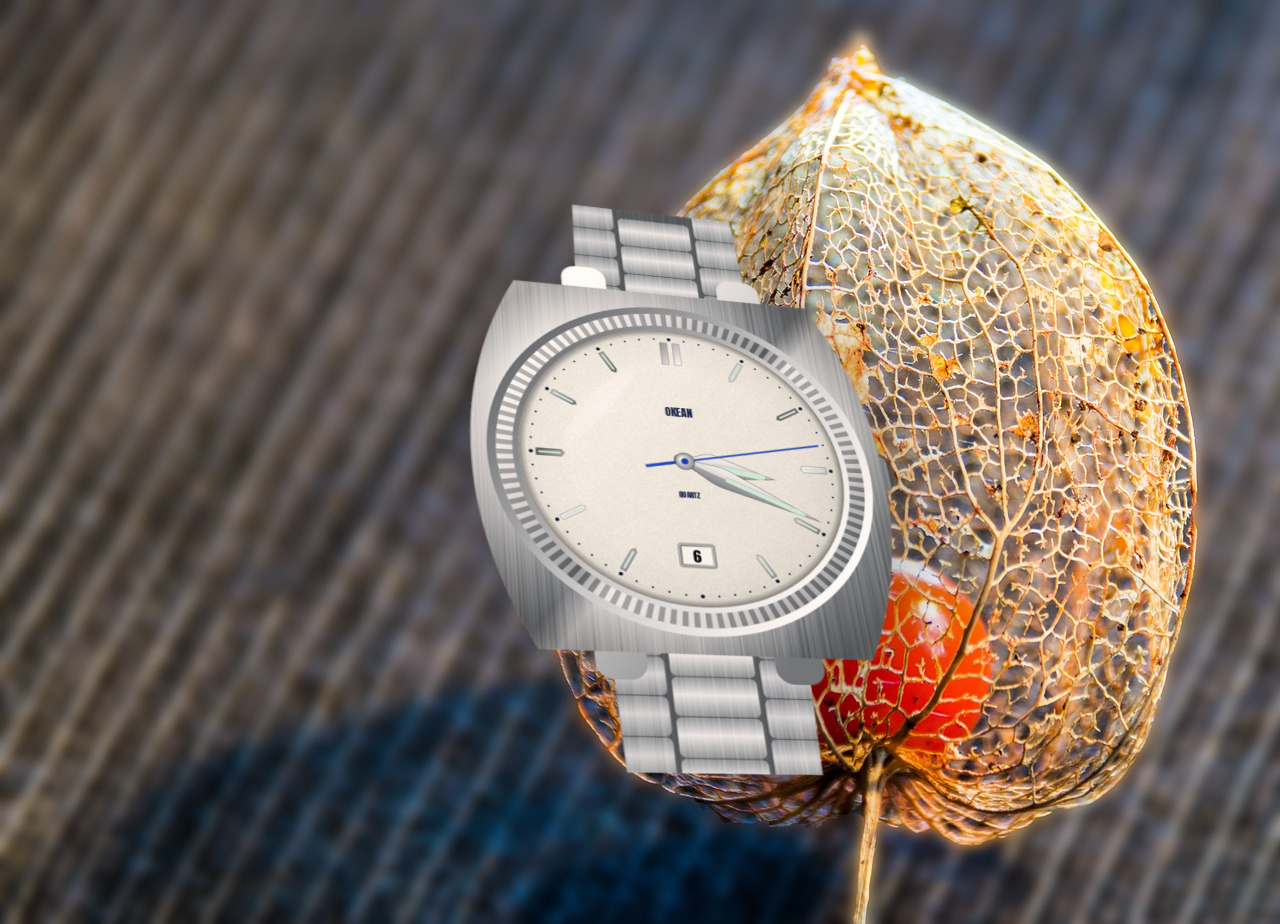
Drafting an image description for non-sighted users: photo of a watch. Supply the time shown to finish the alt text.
3:19:13
